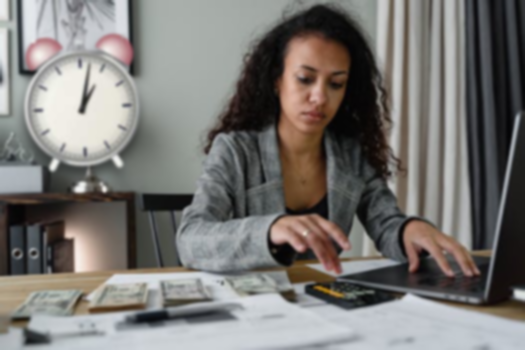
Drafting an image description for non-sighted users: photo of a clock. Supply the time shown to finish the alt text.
1:02
